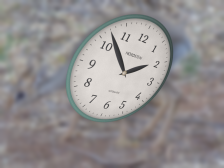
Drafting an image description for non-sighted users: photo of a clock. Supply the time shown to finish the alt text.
1:52
